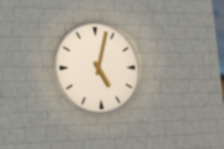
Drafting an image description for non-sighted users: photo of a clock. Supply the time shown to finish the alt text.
5:03
